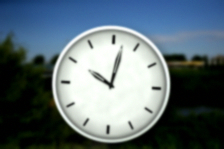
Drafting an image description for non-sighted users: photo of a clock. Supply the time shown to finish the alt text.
10:02
